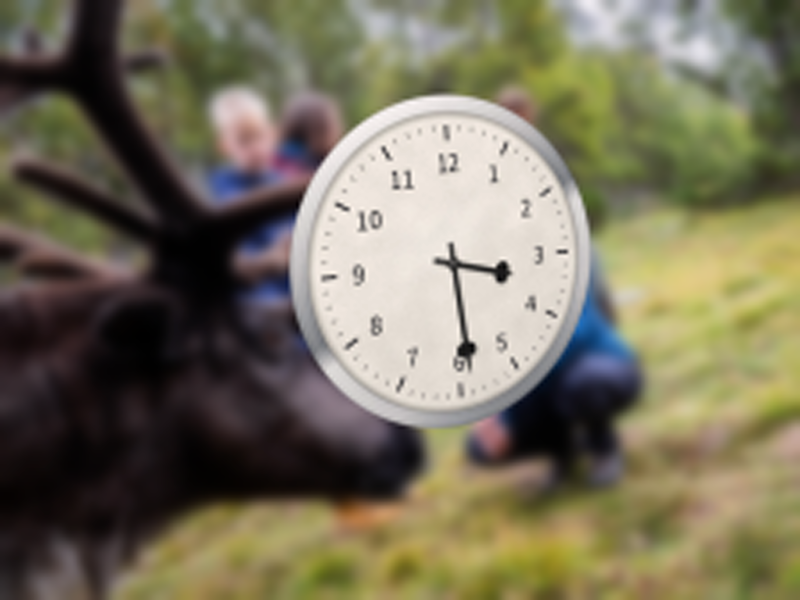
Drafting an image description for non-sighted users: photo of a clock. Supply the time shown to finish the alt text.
3:29
